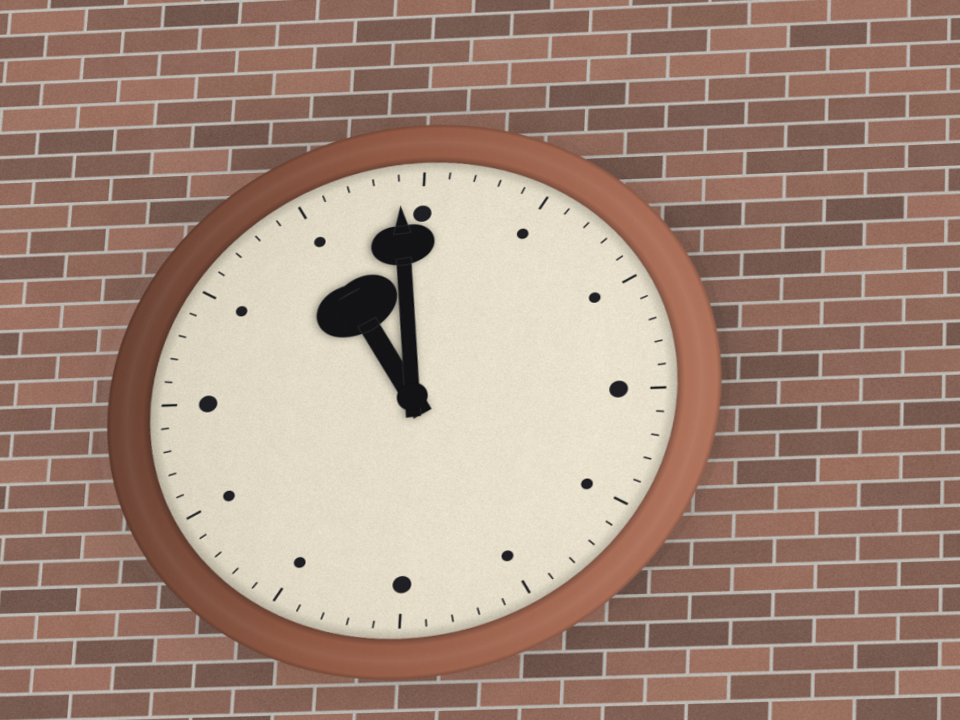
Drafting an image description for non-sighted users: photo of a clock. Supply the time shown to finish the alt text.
10:59
